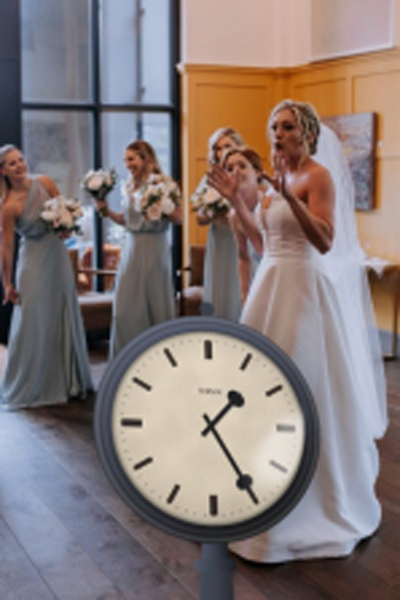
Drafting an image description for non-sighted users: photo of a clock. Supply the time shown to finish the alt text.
1:25
